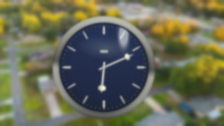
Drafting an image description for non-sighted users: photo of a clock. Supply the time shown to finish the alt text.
6:11
